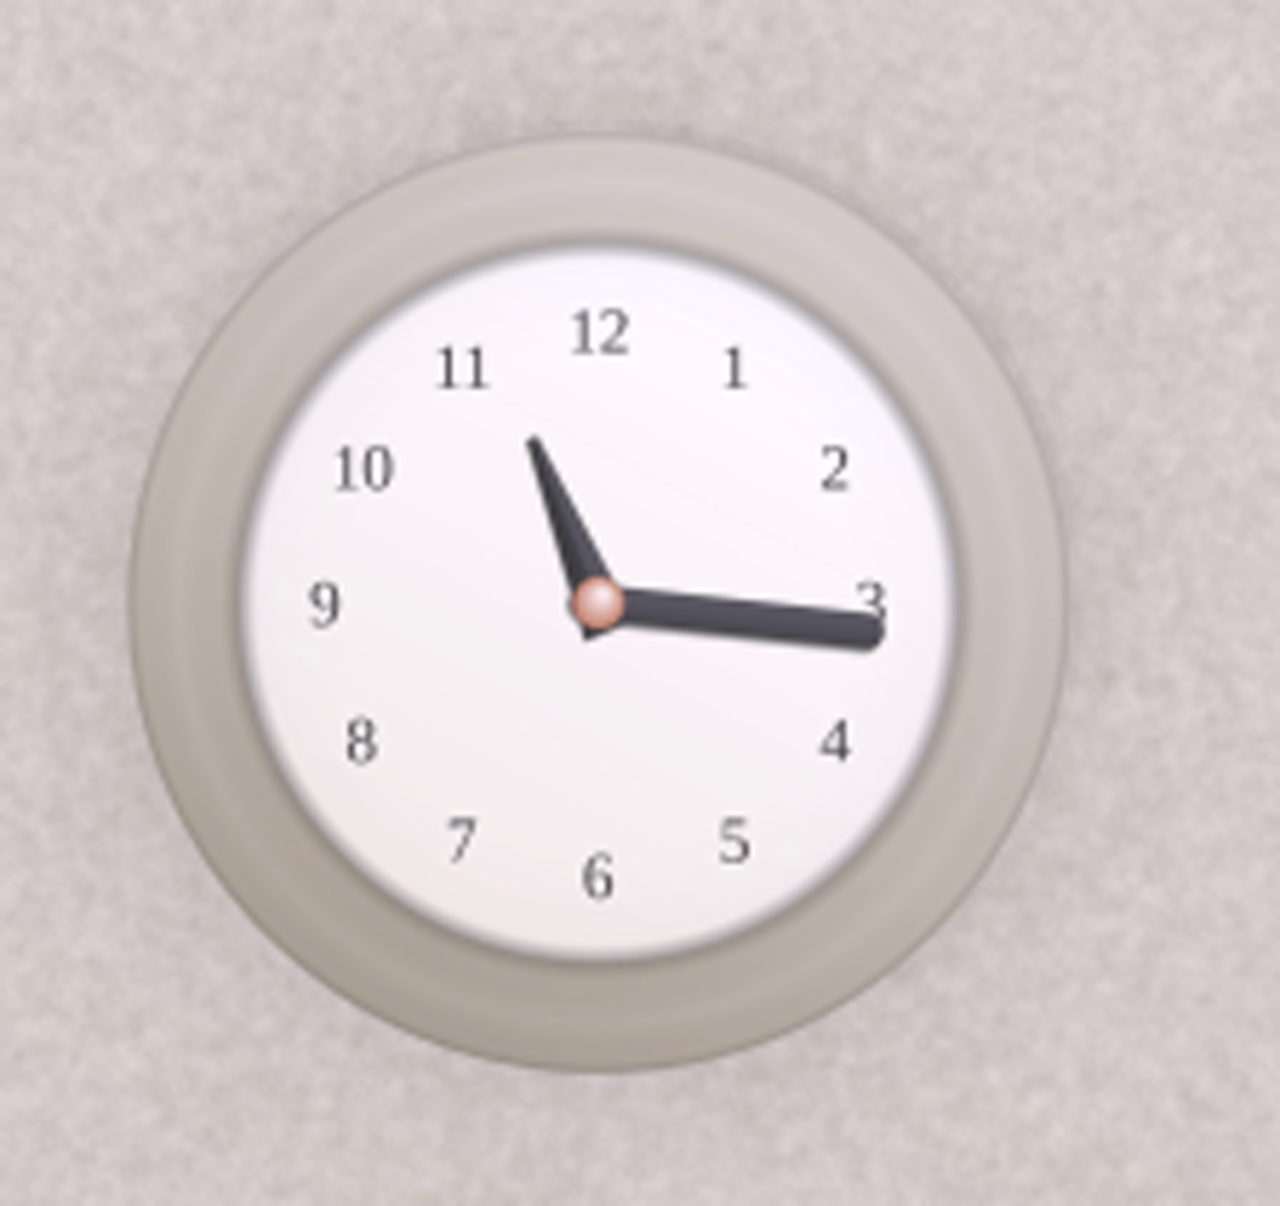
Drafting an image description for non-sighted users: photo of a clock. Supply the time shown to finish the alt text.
11:16
